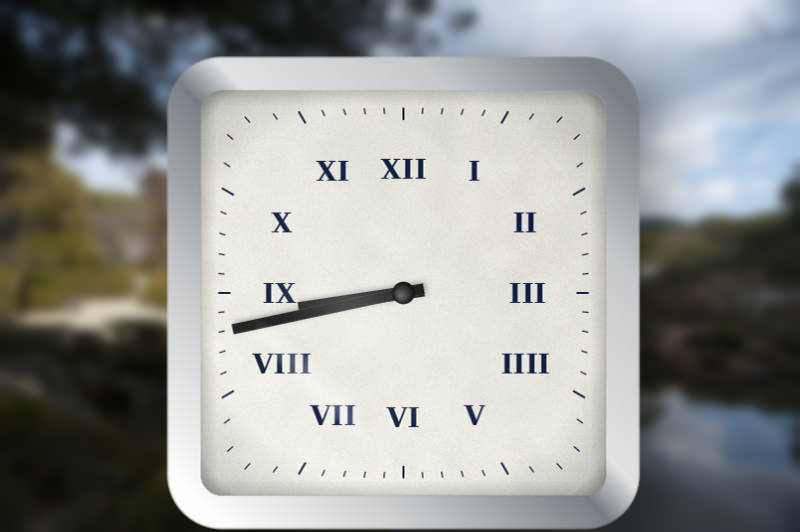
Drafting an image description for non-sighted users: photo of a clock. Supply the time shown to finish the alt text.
8:43
